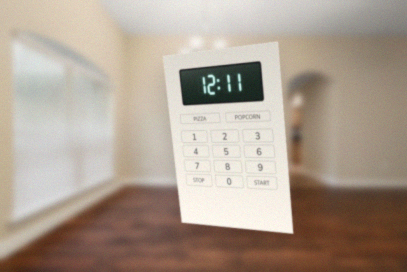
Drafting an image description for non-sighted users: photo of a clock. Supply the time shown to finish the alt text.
12:11
